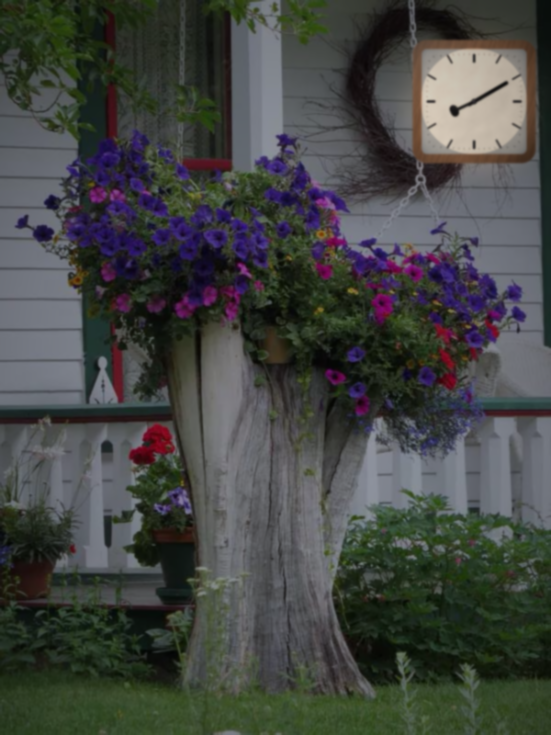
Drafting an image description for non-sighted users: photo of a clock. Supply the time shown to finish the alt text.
8:10
